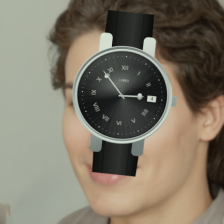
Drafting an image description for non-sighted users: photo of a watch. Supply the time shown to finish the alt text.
2:53
